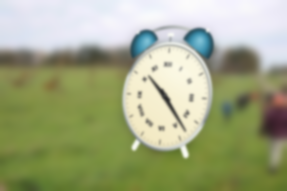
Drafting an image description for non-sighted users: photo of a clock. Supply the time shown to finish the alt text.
10:23
